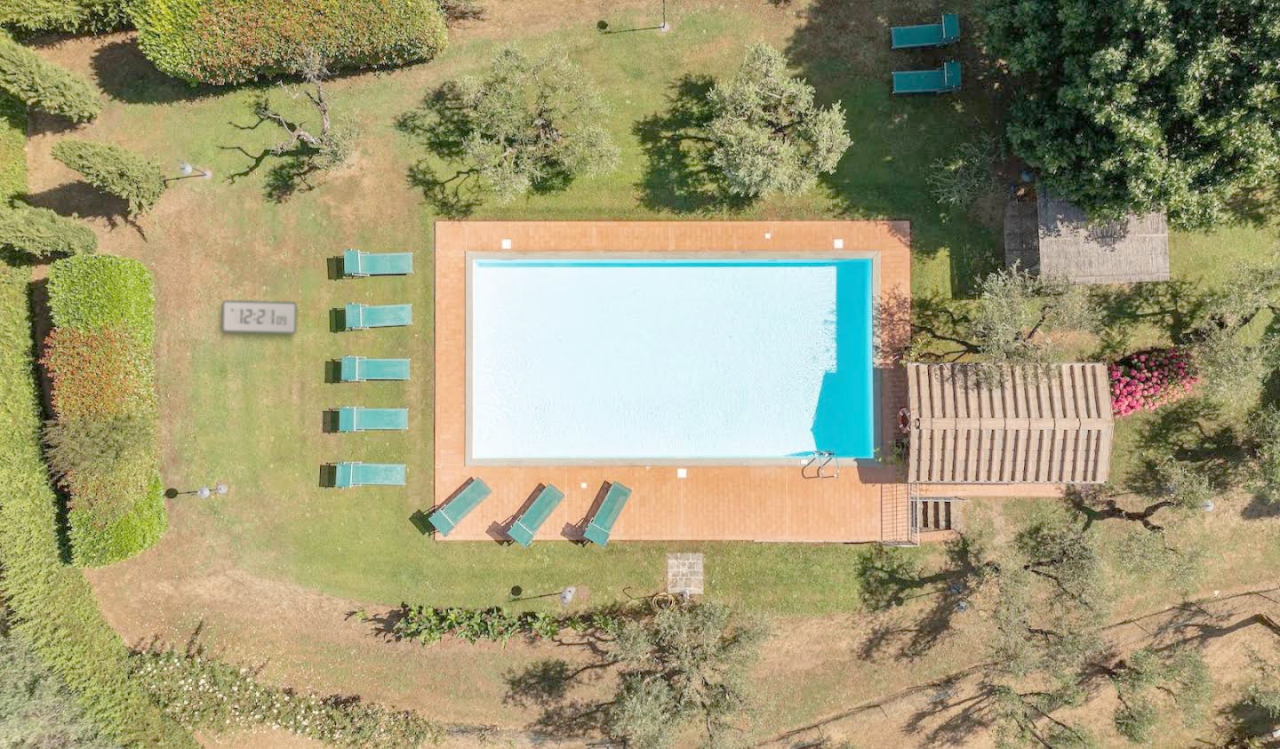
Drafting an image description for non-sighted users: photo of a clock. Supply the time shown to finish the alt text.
12:21
